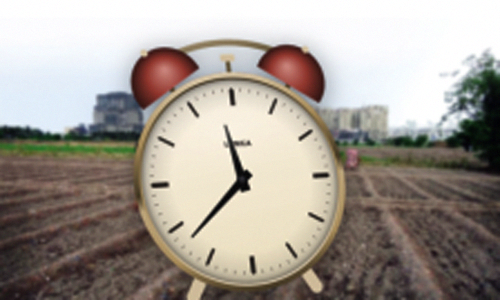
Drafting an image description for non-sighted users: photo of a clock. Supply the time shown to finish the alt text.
11:38
